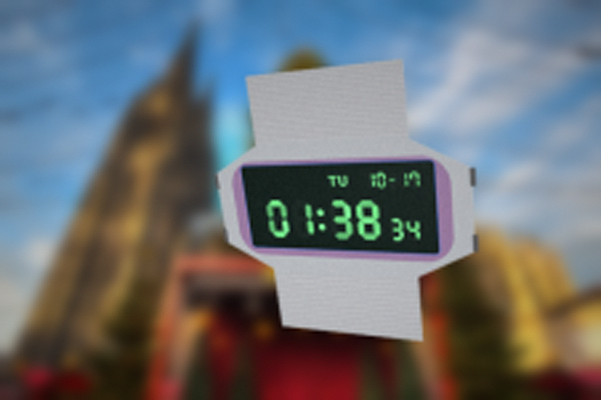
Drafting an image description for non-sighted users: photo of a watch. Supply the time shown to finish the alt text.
1:38:34
